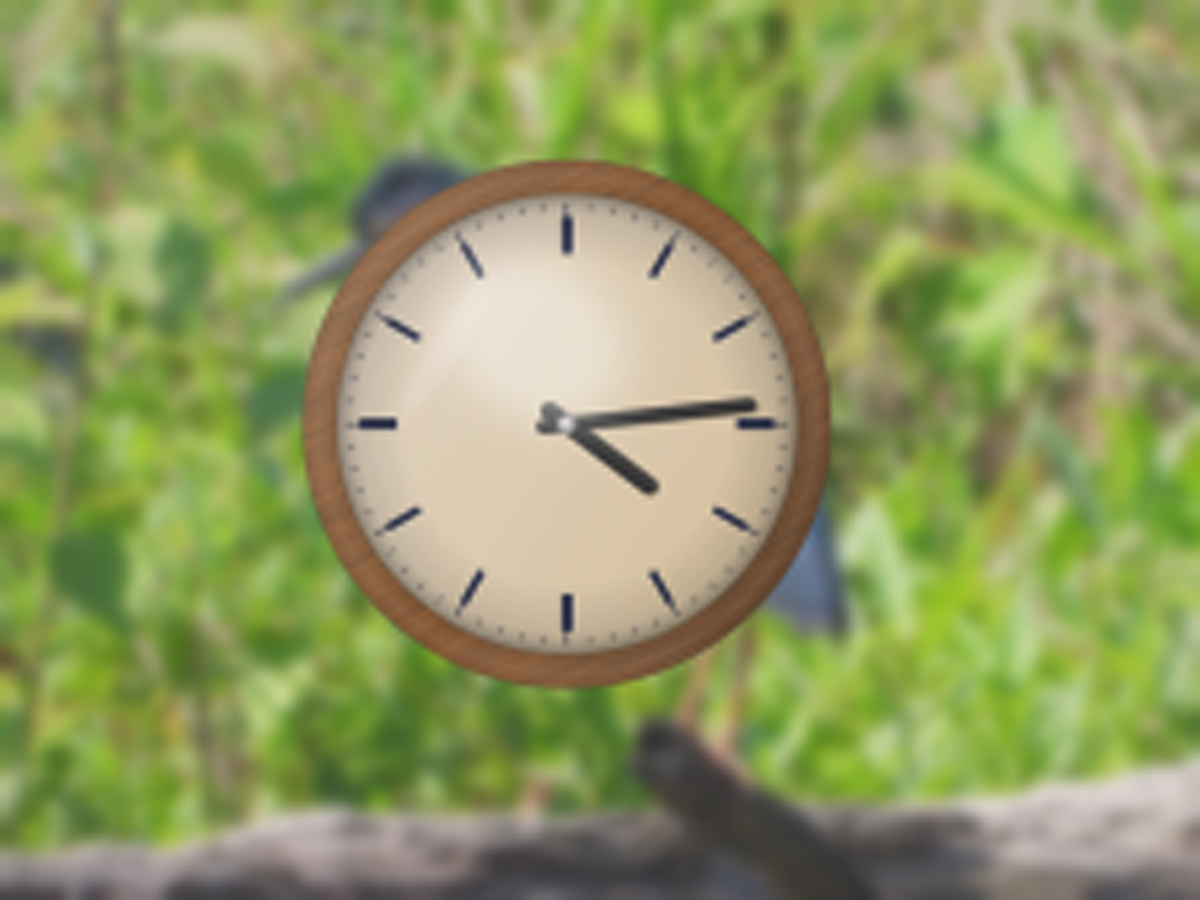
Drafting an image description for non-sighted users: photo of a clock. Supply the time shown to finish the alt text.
4:14
